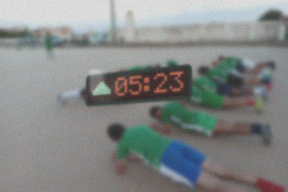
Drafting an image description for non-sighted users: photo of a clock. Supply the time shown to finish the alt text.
5:23
